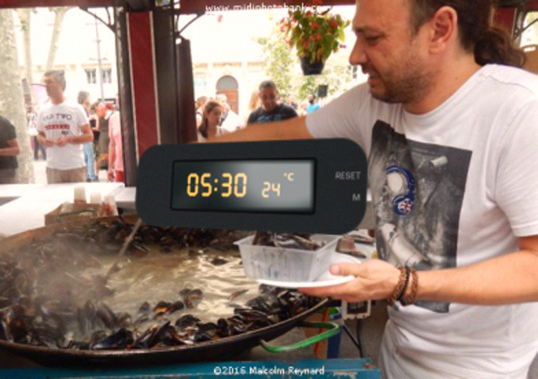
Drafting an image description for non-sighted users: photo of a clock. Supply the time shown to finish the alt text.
5:30
